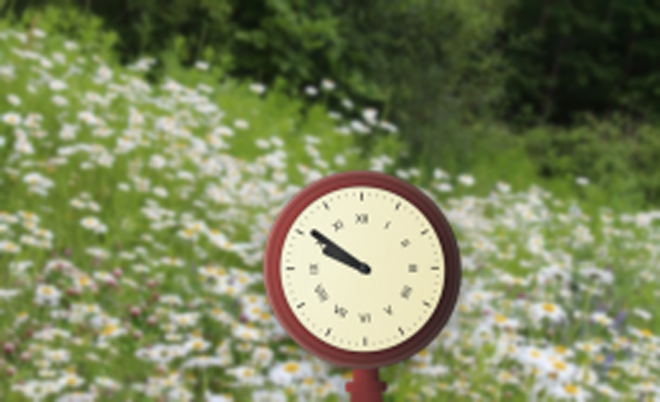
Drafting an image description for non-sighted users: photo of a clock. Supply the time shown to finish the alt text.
9:51
